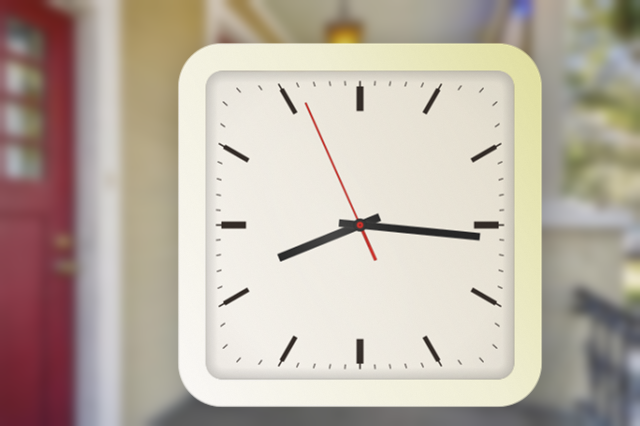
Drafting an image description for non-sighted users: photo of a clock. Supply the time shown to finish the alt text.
8:15:56
